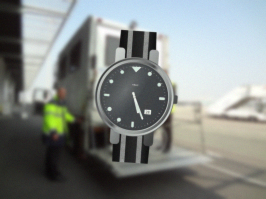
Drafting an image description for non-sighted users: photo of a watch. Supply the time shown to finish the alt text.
5:26
